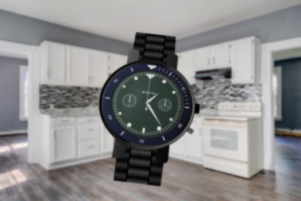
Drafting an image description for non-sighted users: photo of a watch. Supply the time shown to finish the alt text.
1:24
